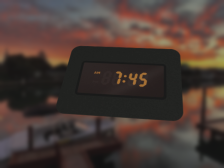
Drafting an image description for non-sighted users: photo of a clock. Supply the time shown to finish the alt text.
7:45
